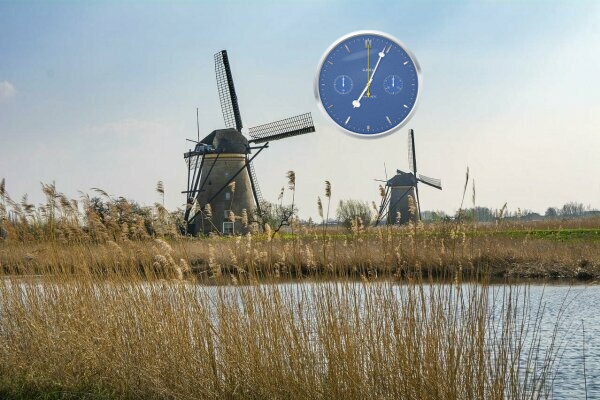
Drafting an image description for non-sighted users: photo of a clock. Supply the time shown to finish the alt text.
7:04
